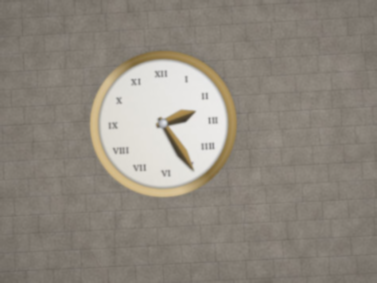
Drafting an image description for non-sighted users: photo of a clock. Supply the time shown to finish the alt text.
2:25
